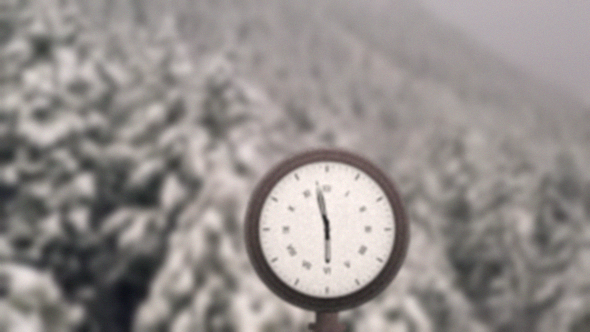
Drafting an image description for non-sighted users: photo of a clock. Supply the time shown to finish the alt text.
5:58
